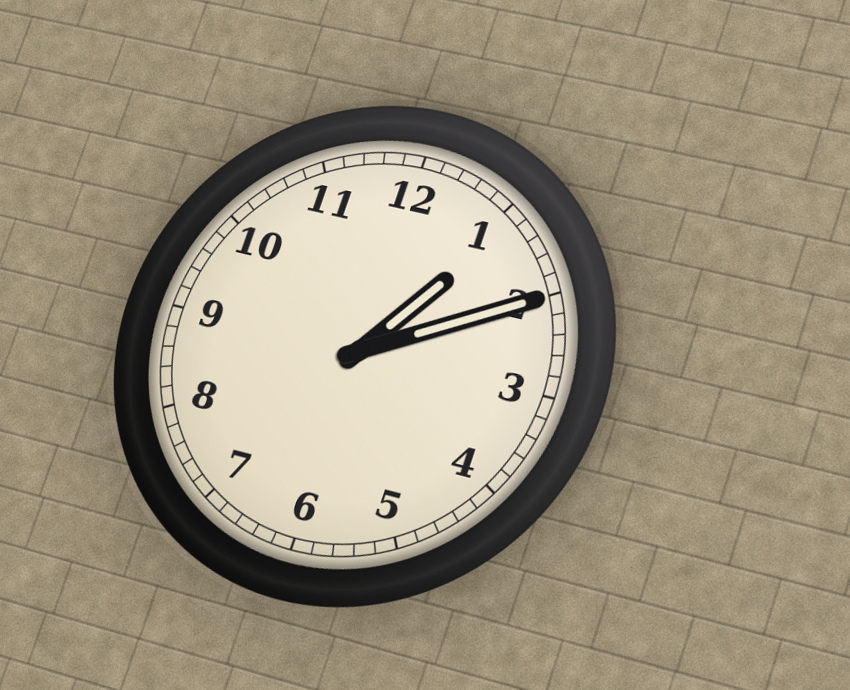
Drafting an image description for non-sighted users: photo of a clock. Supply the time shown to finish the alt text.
1:10
